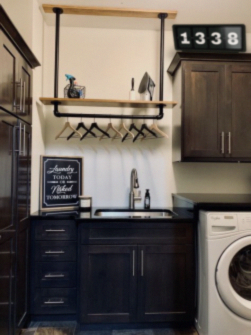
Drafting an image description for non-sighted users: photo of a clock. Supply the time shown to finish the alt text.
13:38
